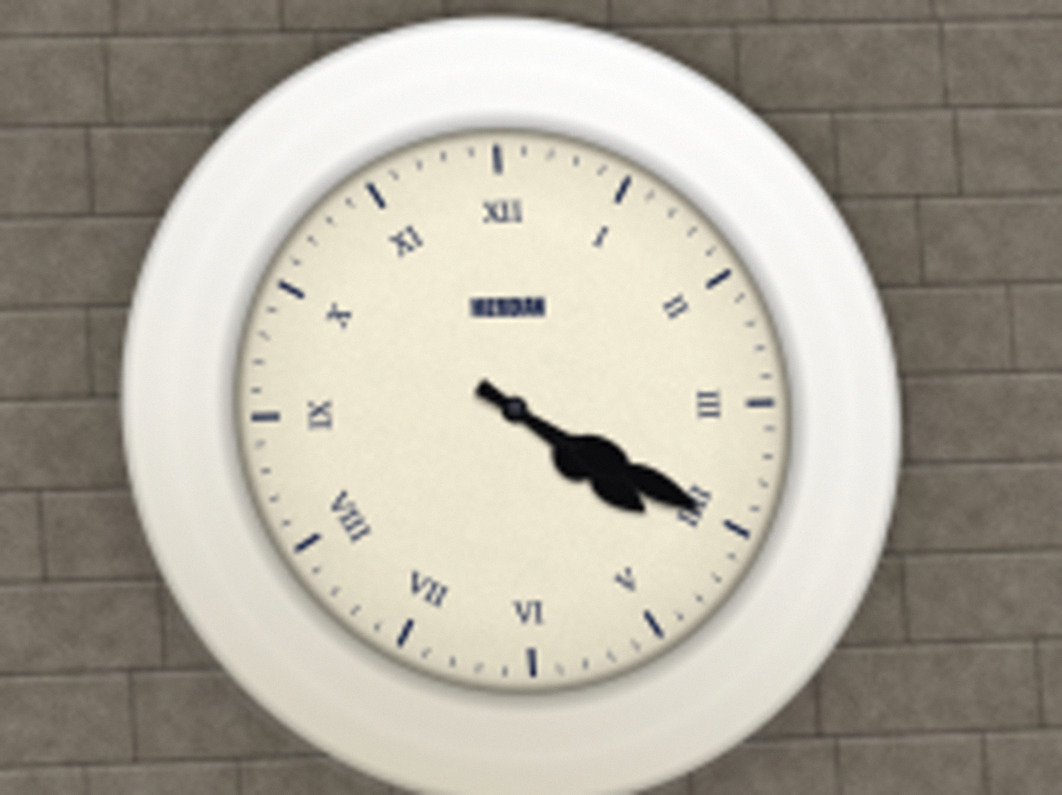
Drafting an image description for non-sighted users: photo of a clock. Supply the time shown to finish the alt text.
4:20
